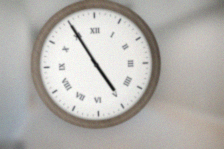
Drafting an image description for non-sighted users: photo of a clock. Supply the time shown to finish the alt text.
4:55
